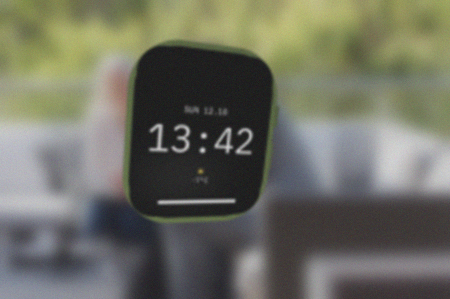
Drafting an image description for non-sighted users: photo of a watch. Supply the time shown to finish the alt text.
13:42
